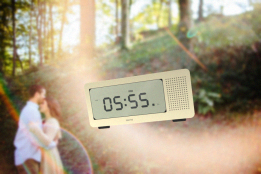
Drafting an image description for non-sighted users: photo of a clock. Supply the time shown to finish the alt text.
5:55
